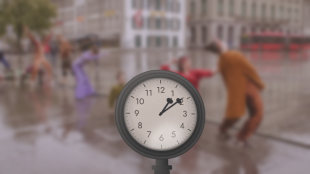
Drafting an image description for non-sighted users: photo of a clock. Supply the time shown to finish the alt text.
1:09
